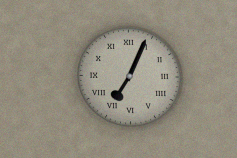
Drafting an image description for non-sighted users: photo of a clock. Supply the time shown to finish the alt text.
7:04
